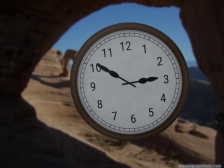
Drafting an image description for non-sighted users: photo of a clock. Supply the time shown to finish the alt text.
2:51
